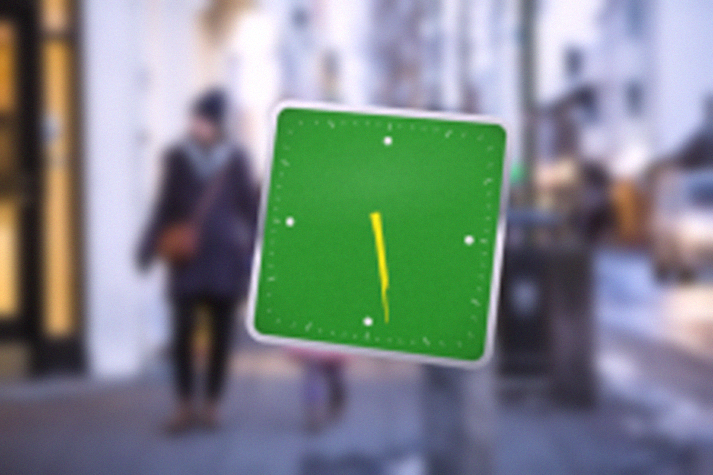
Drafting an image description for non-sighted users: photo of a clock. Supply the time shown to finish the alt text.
5:28
